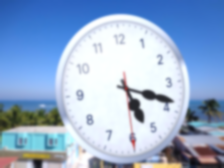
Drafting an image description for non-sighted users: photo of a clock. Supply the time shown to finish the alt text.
5:18:30
